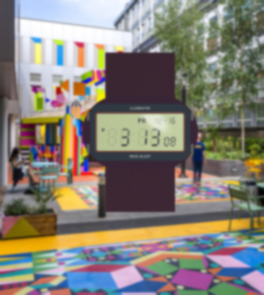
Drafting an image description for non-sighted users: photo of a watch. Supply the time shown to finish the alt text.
3:13
